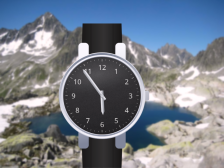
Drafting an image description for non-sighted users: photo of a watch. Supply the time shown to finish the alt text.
5:54
